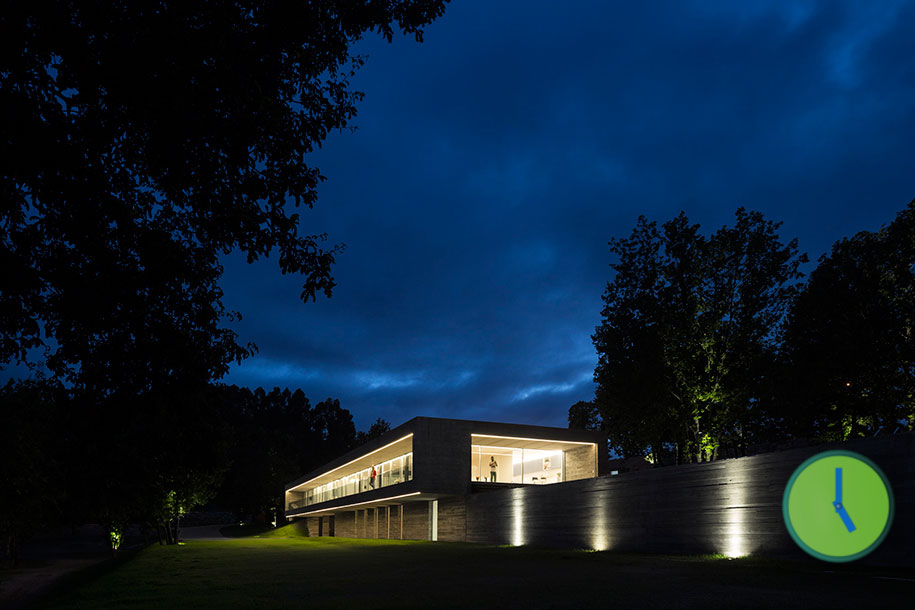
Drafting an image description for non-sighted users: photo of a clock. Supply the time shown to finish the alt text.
5:00
